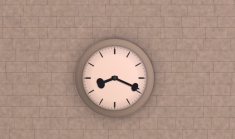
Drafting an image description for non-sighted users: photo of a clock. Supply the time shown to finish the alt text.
8:19
